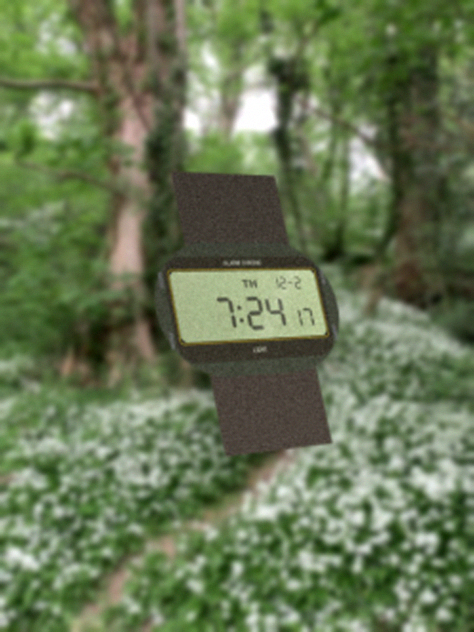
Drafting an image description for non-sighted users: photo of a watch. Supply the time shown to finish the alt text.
7:24:17
